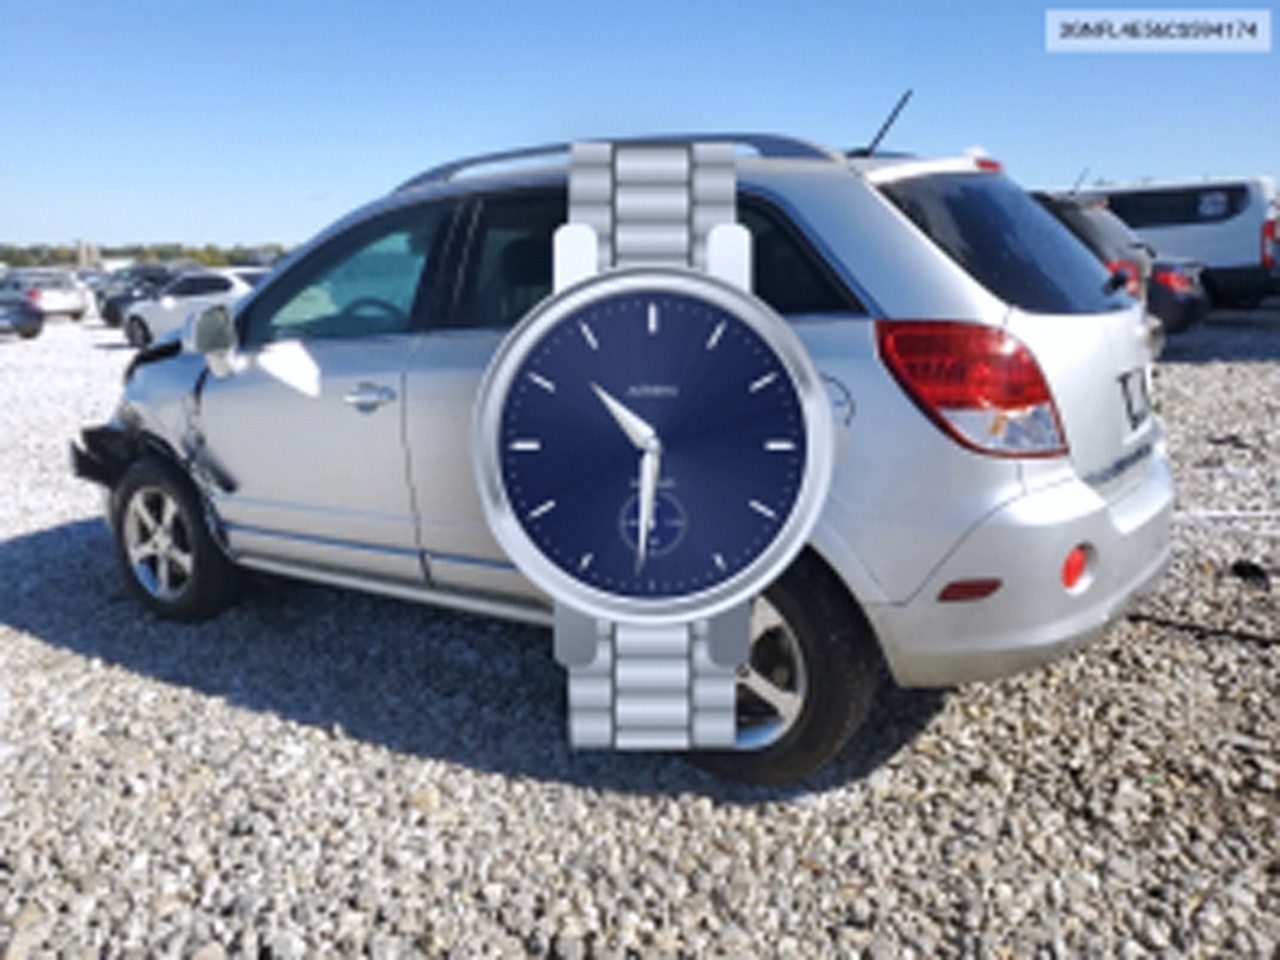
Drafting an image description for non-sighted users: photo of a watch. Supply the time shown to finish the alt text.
10:31
